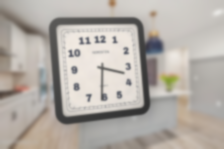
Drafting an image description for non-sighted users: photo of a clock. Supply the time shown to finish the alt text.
3:31
